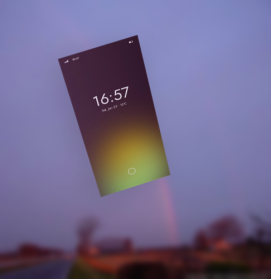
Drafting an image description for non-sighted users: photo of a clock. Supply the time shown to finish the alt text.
16:57
